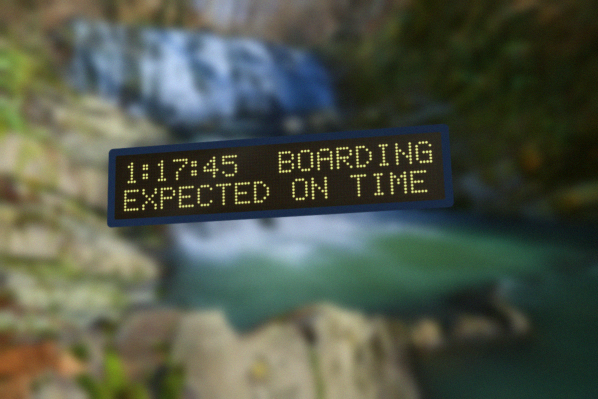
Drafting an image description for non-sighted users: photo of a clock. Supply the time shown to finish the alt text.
1:17:45
